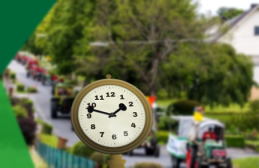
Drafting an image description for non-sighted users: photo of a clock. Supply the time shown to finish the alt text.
1:48
